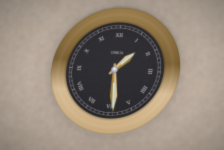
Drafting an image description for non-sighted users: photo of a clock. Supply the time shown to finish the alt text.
1:29
